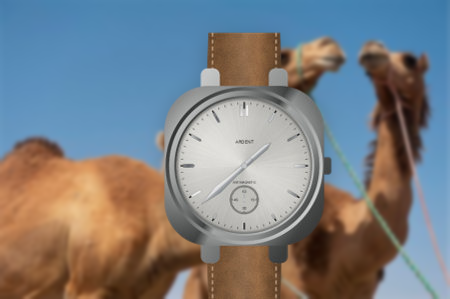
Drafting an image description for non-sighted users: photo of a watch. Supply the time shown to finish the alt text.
1:38
